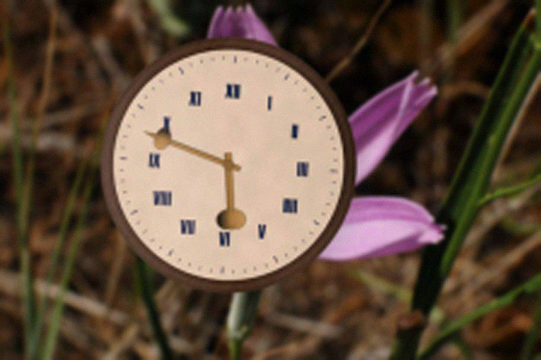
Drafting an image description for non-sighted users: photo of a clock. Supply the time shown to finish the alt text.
5:48
